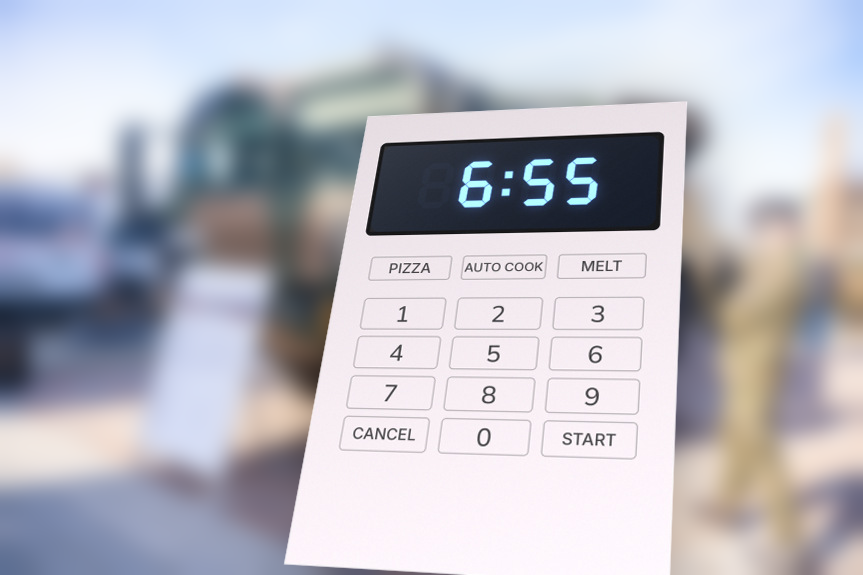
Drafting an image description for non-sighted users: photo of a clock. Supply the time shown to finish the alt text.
6:55
